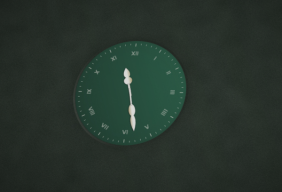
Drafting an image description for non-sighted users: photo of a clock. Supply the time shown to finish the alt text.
11:28
